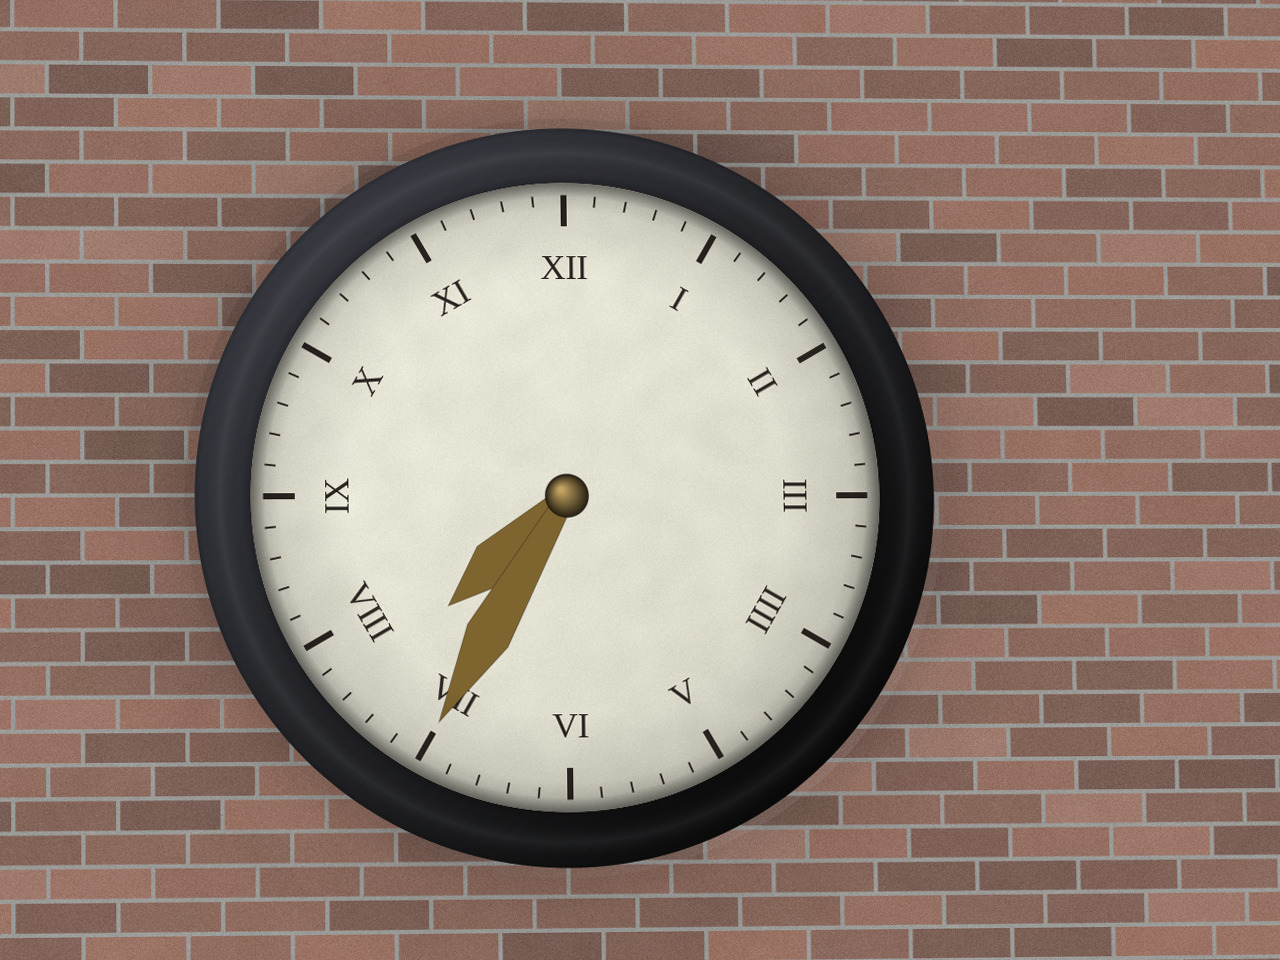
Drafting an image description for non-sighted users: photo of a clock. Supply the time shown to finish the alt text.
7:35
